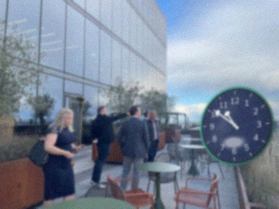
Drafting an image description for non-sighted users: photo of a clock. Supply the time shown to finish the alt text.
10:51
